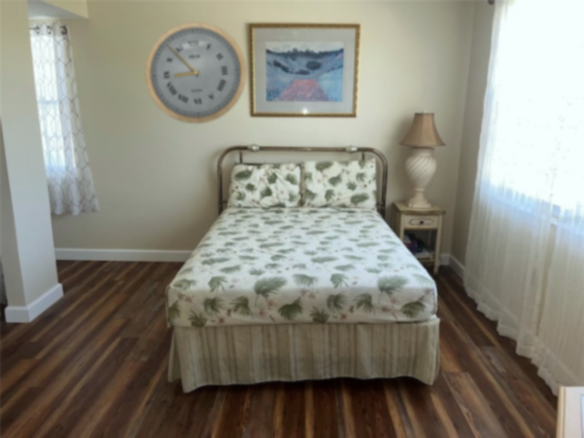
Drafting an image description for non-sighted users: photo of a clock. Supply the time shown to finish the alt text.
8:53
